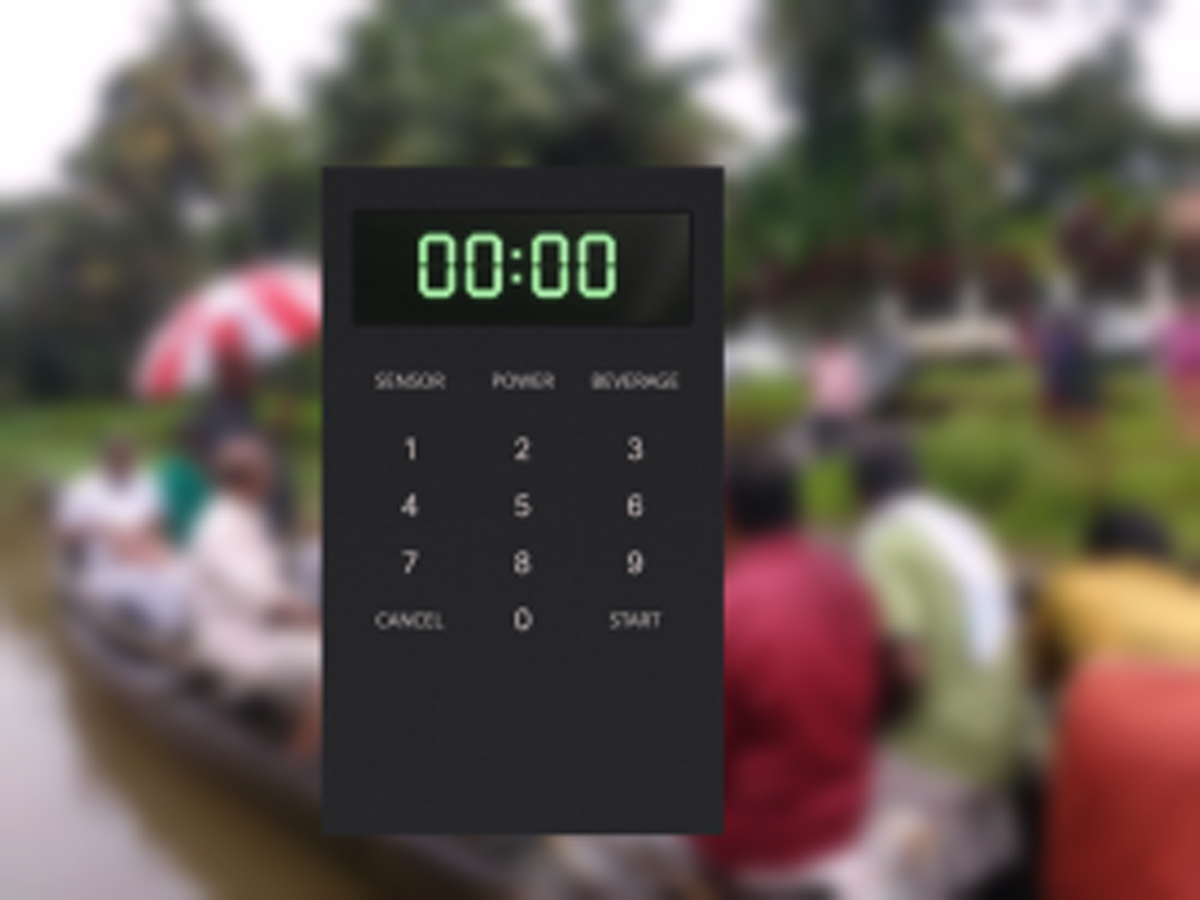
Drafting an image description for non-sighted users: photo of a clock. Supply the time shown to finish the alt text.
0:00
